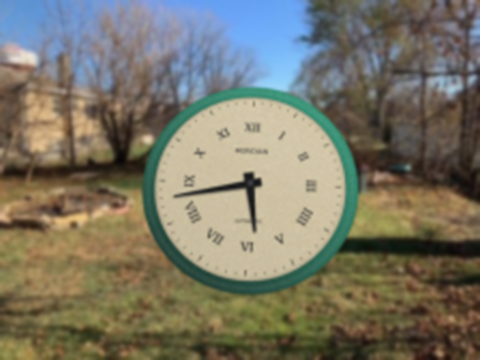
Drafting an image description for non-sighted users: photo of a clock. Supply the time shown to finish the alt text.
5:43
